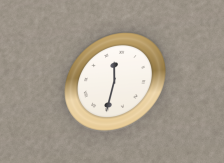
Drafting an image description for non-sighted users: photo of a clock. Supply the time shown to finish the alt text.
11:30
